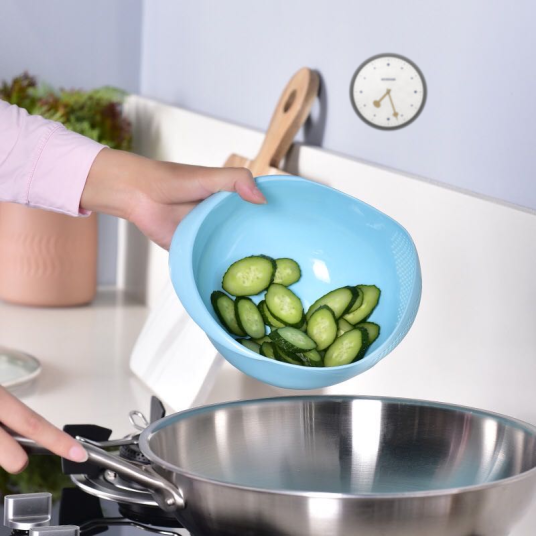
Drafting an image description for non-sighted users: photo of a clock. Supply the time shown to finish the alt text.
7:27
